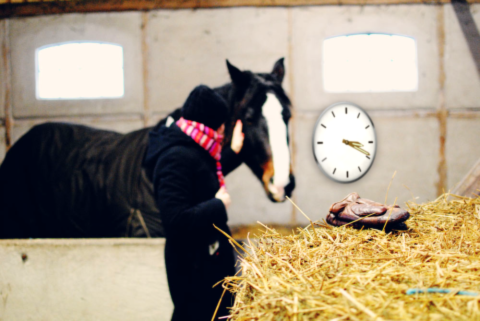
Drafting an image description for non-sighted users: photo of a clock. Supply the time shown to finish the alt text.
3:19
